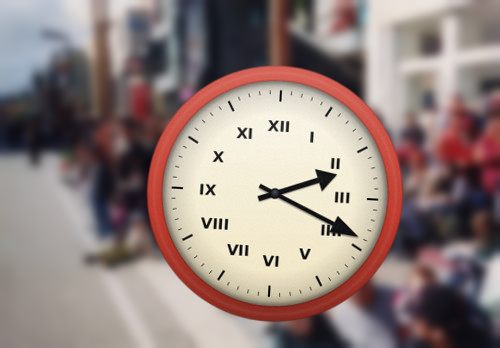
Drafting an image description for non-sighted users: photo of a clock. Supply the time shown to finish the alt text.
2:19
